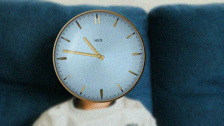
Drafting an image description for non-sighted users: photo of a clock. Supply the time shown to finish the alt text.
10:47
